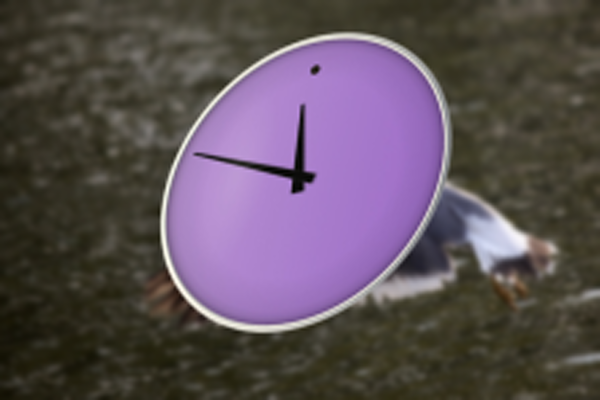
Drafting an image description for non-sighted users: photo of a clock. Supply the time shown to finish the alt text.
11:48
